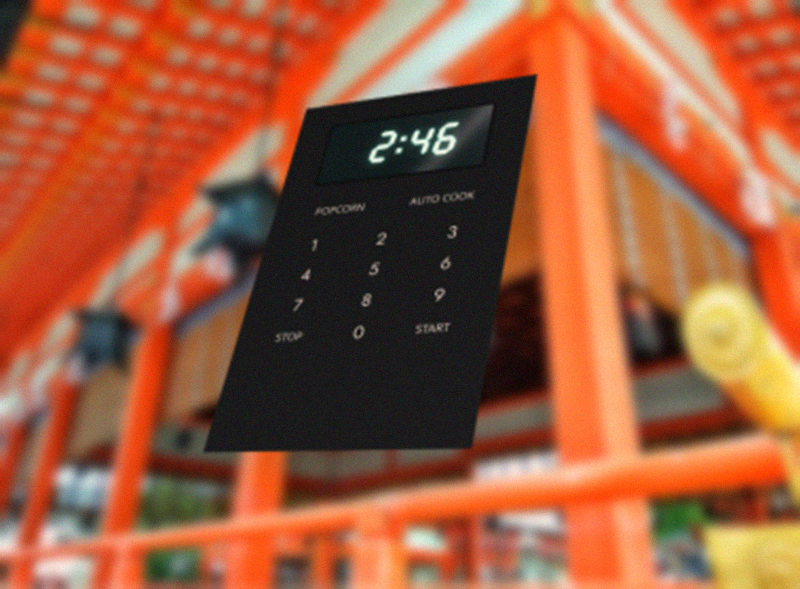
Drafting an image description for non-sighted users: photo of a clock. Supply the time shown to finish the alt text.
2:46
